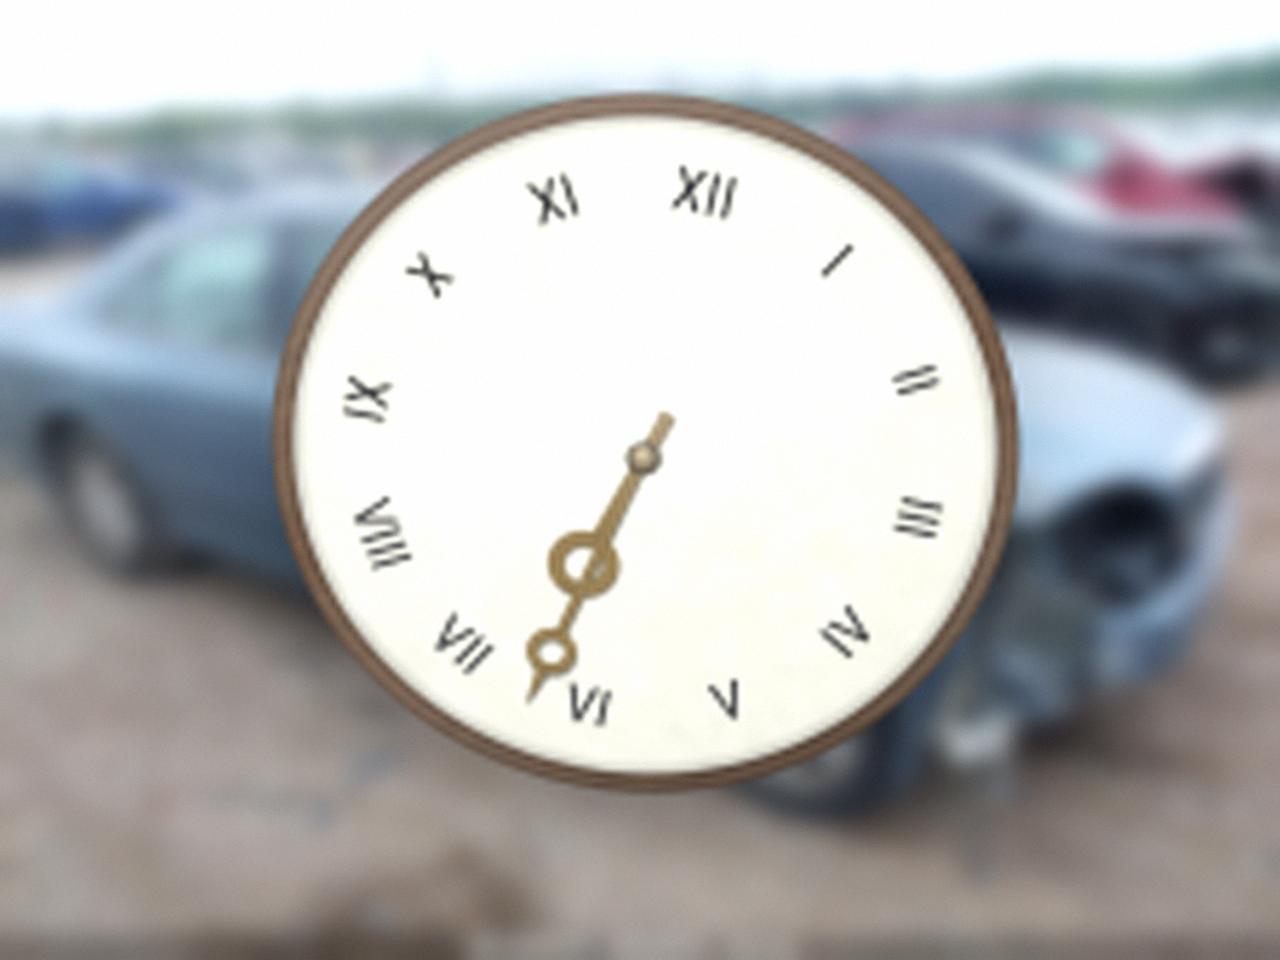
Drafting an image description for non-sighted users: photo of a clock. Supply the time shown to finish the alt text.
6:32
